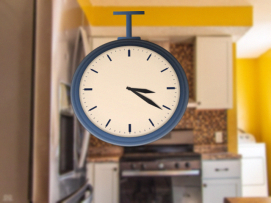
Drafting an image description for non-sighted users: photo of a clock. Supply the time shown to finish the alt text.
3:21
